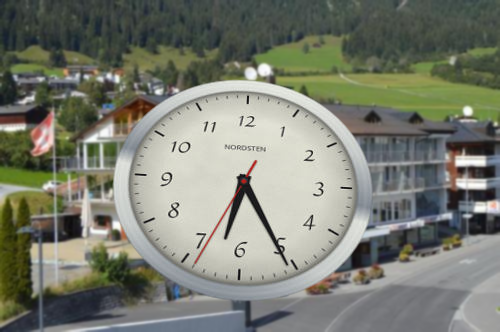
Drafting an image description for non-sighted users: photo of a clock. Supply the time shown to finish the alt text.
6:25:34
